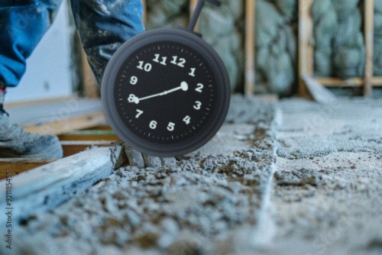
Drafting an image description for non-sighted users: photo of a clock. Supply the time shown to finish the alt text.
1:39
